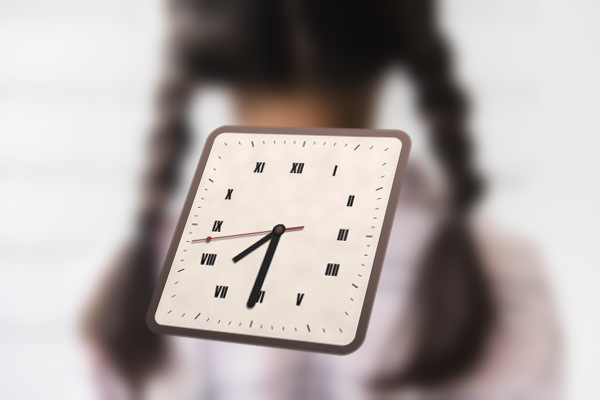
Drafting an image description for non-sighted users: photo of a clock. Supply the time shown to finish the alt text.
7:30:43
